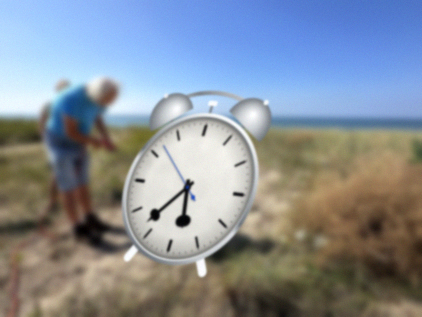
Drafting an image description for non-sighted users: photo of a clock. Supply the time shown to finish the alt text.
5:36:52
